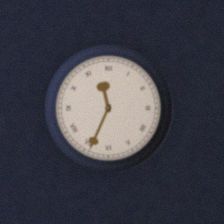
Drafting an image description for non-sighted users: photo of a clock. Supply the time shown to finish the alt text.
11:34
